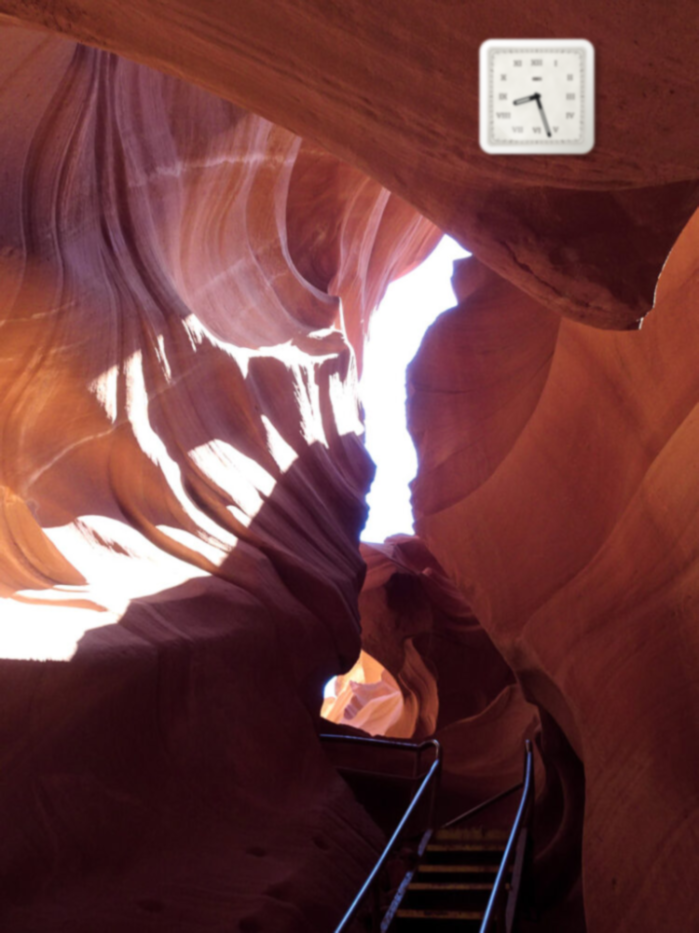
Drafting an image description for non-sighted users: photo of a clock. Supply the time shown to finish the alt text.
8:27
